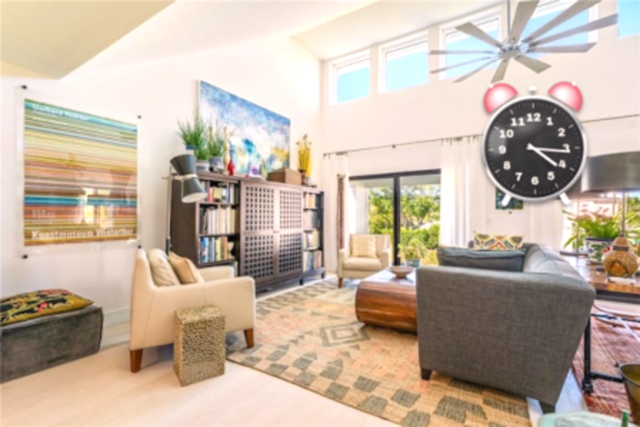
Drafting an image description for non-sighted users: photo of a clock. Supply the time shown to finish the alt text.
4:16
